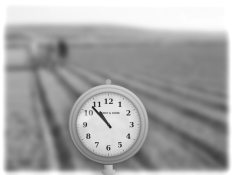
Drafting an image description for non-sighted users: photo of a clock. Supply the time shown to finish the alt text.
10:53
